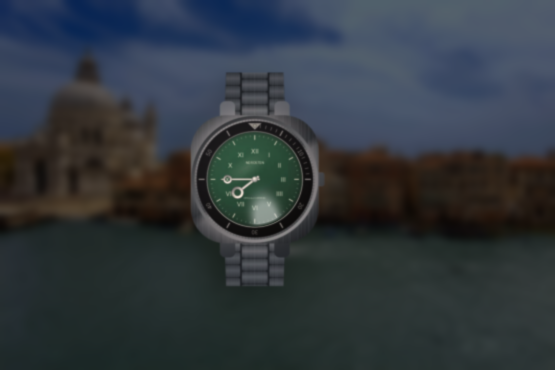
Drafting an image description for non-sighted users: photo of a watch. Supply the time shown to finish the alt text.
7:45
